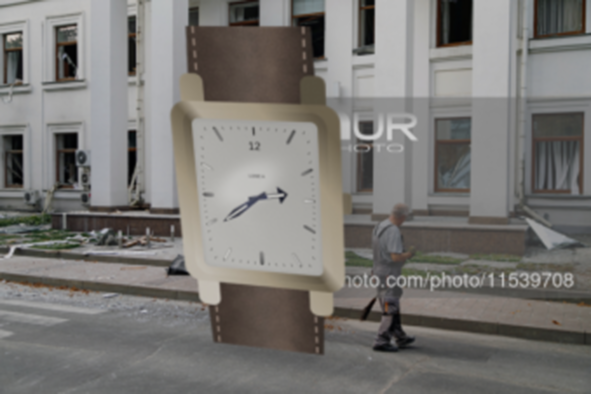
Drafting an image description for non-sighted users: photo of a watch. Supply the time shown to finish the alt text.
2:39
